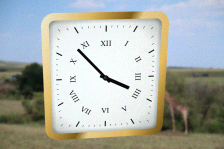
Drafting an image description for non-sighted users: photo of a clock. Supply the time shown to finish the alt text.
3:53
